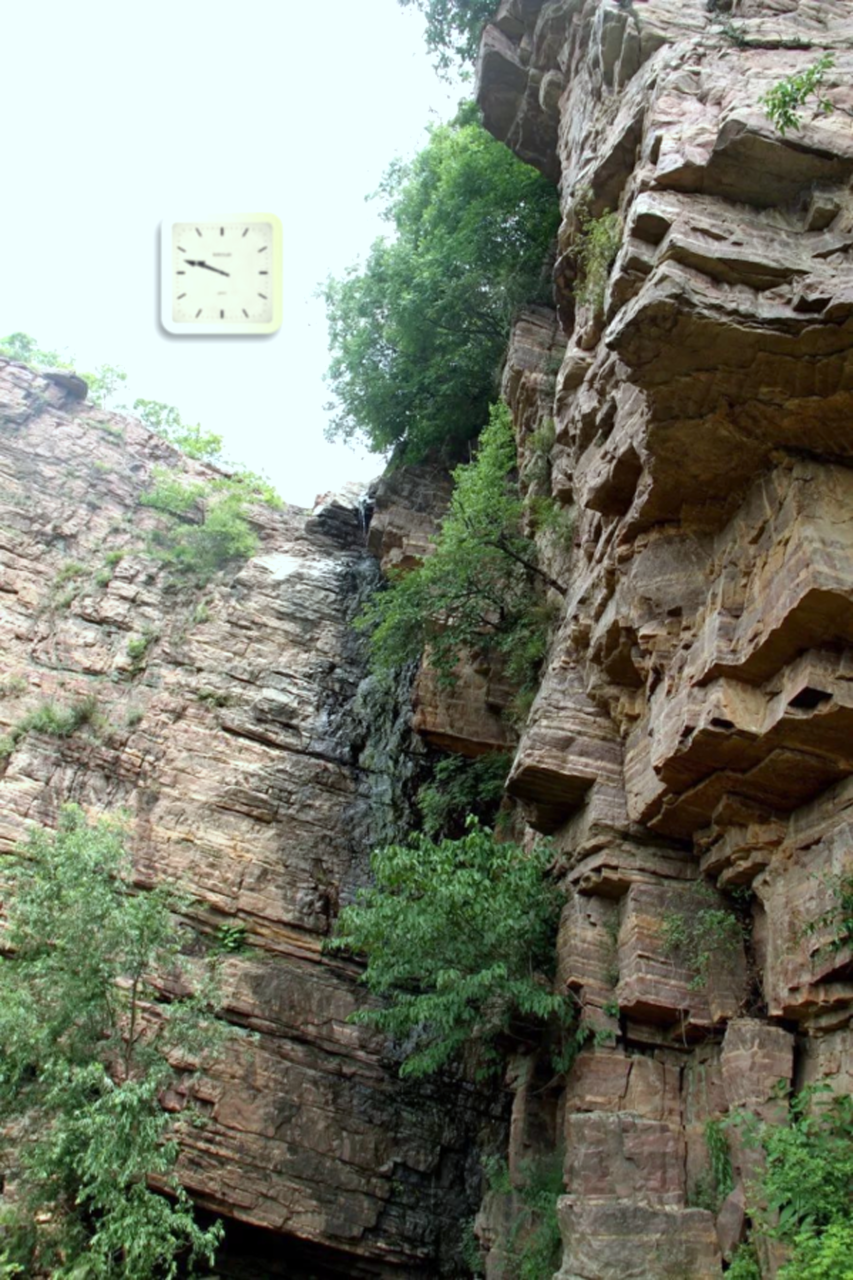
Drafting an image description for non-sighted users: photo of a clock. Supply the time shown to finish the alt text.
9:48
